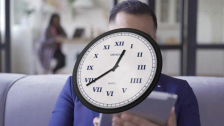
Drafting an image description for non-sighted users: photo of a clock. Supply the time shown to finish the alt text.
12:39
